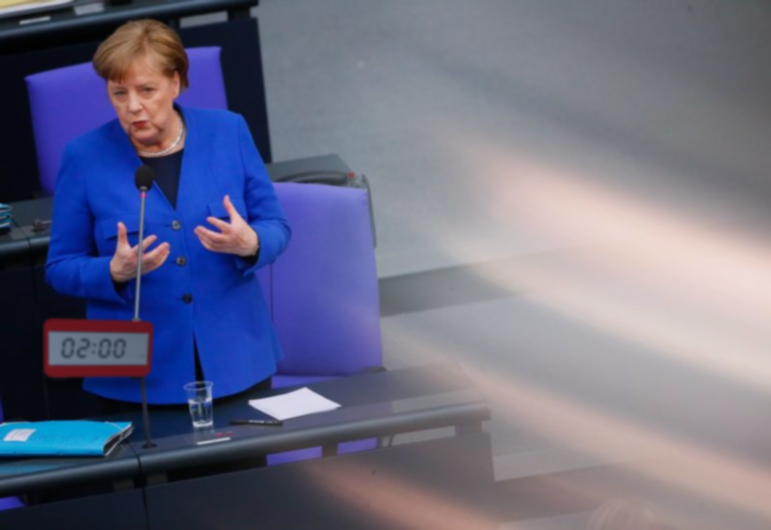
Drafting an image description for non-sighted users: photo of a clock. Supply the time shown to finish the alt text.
2:00
